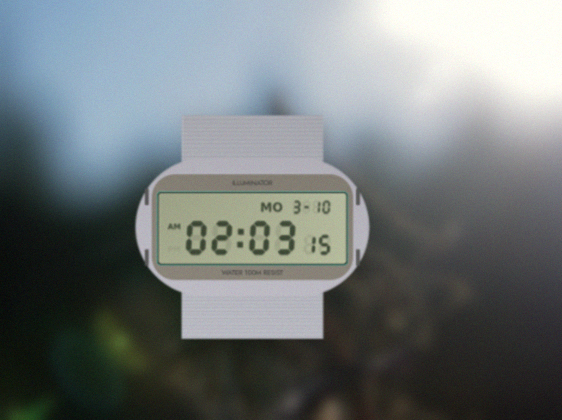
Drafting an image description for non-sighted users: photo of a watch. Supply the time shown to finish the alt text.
2:03:15
